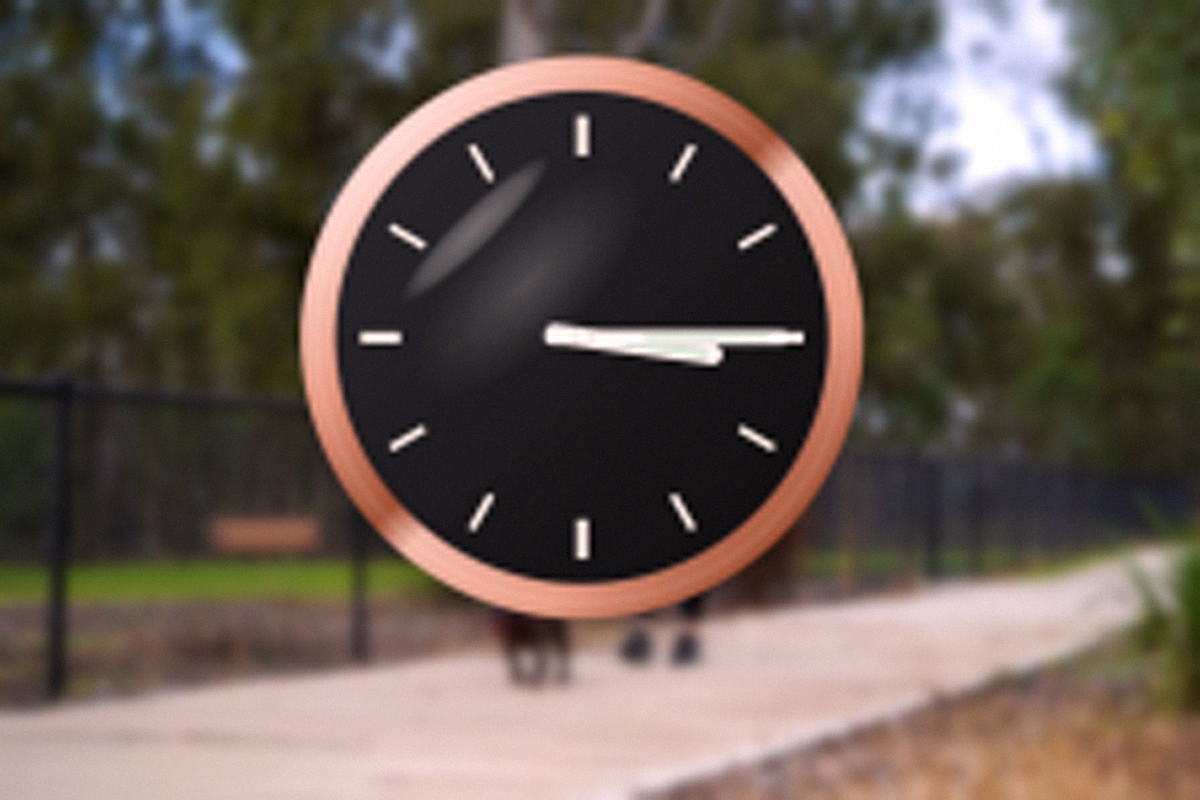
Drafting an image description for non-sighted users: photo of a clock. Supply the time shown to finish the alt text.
3:15
